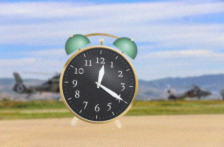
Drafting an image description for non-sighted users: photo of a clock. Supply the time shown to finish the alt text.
12:20
